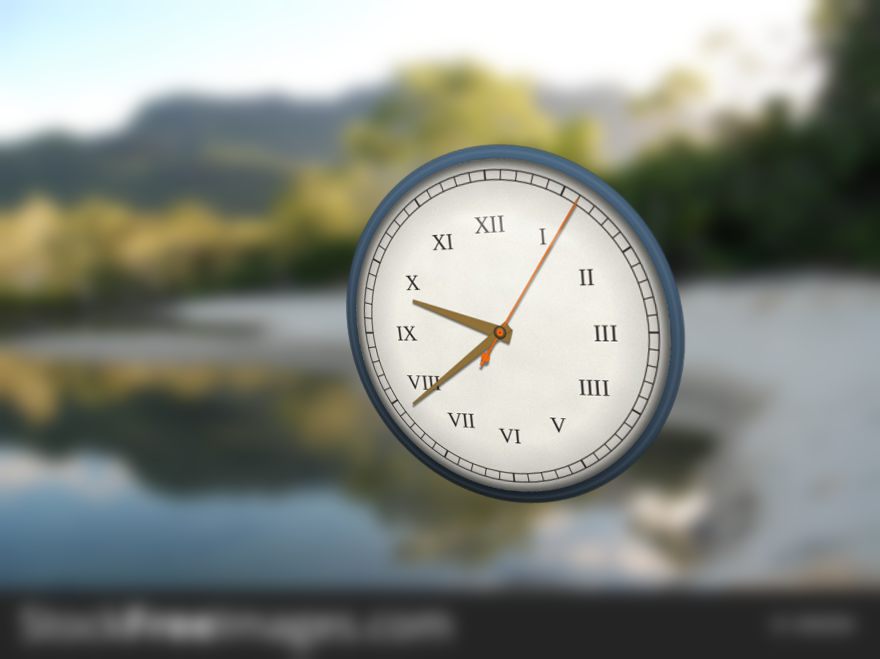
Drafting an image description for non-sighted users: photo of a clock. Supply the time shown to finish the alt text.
9:39:06
